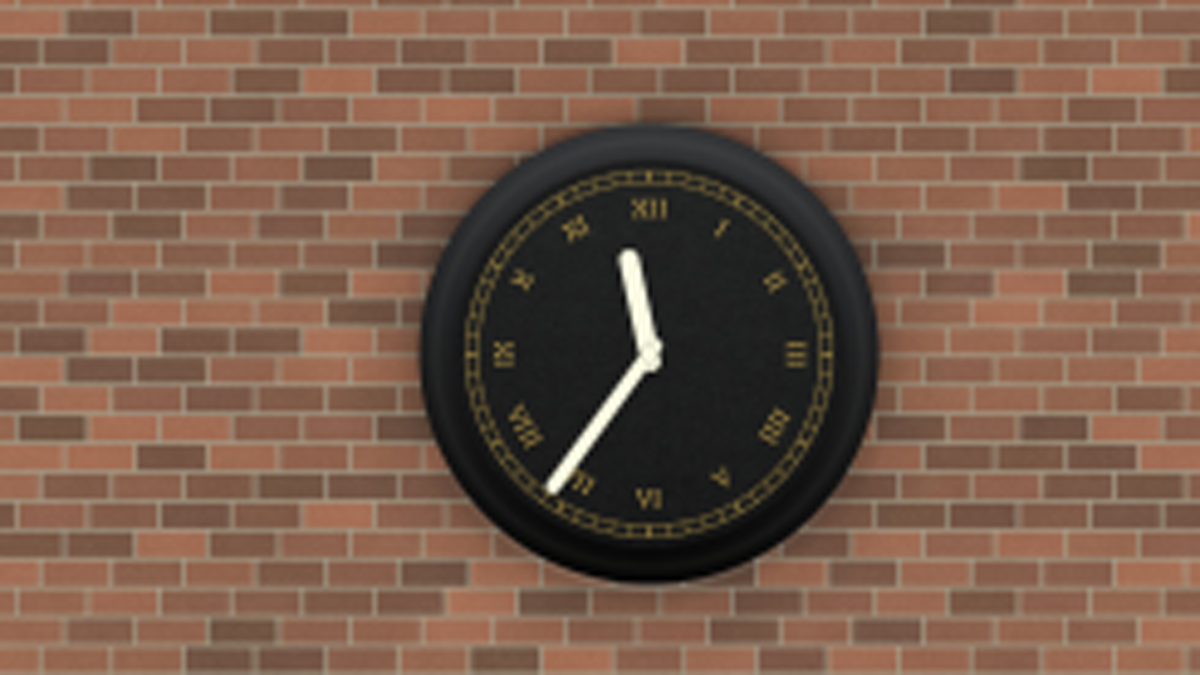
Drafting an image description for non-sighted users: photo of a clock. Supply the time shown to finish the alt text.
11:36
